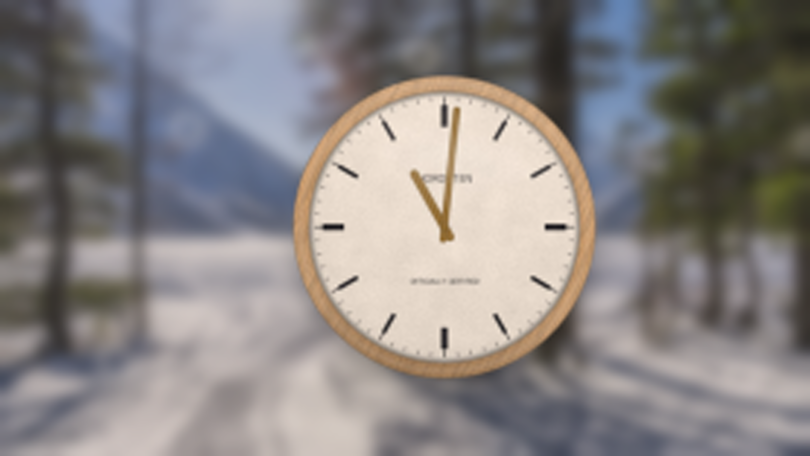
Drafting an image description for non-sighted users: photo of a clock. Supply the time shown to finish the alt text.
11:01
